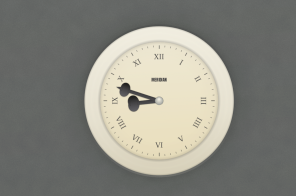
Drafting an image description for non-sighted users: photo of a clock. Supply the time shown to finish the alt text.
8:48
